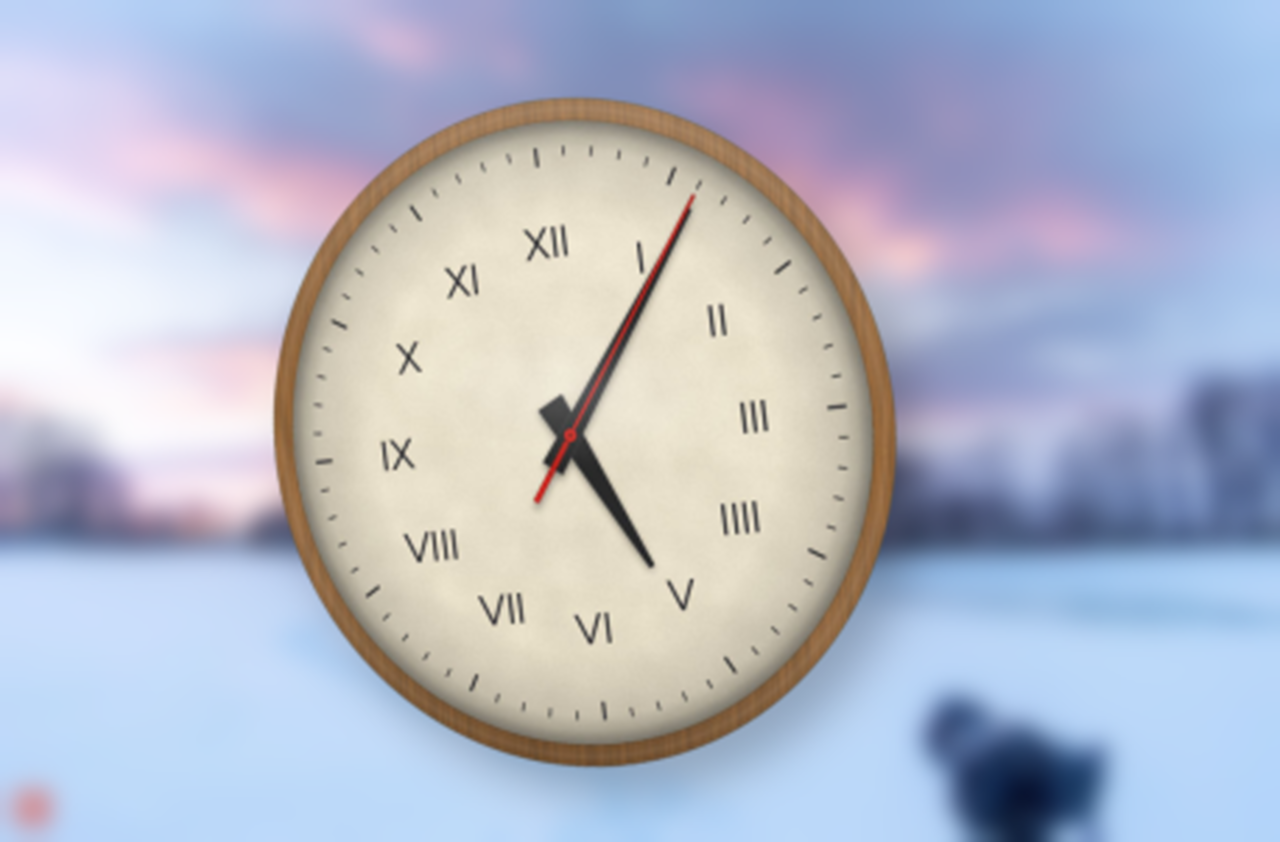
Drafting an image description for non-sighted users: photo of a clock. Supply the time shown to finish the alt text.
5:06:06
